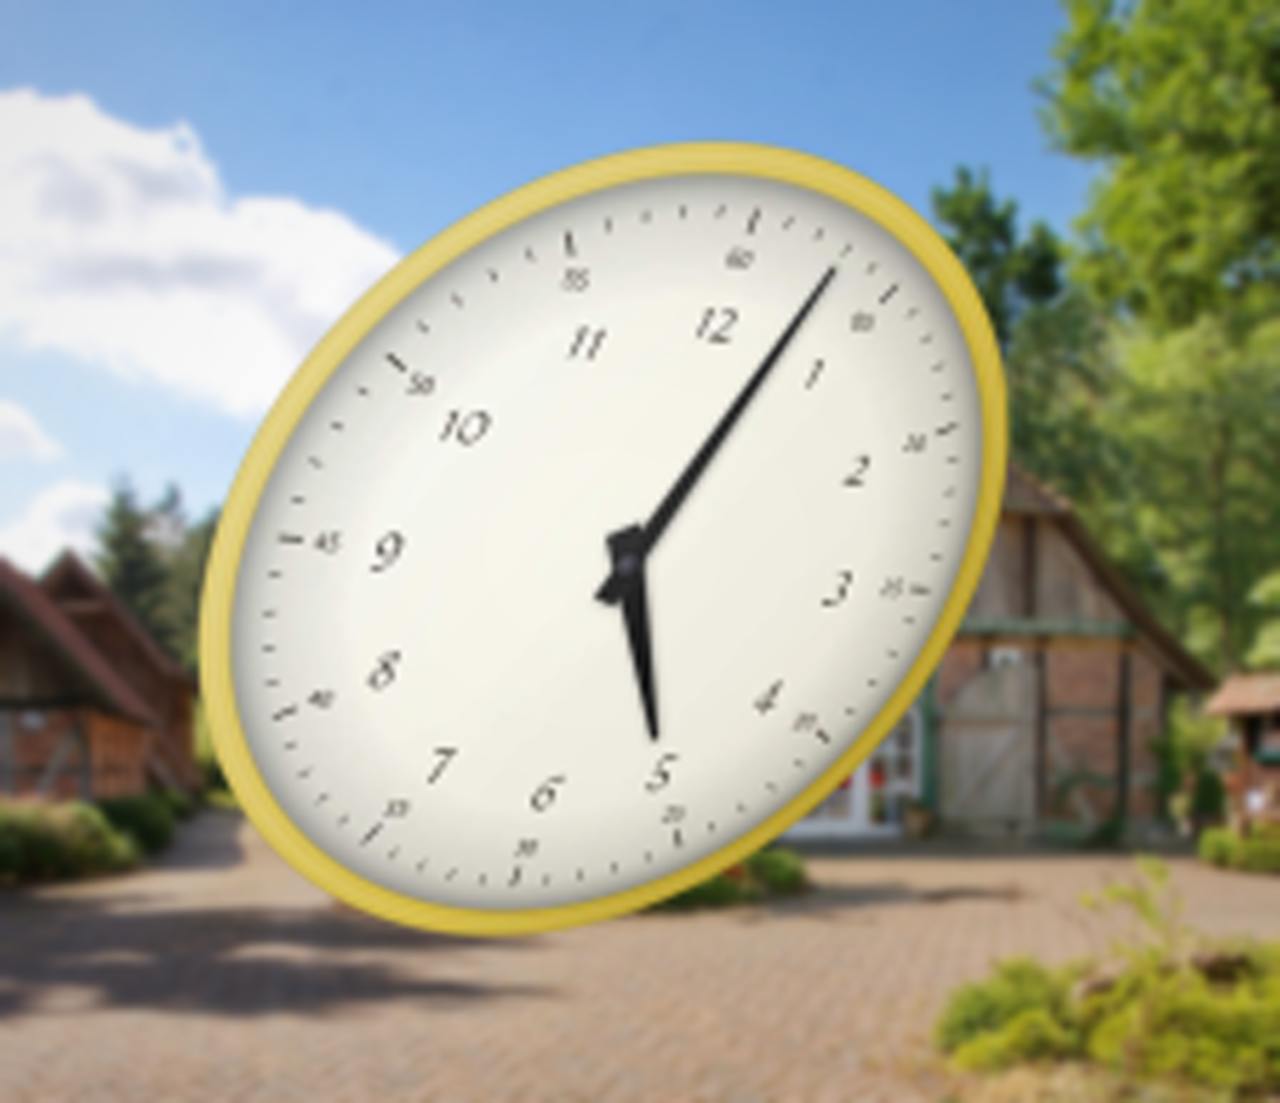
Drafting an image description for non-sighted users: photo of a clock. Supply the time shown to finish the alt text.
5:03
